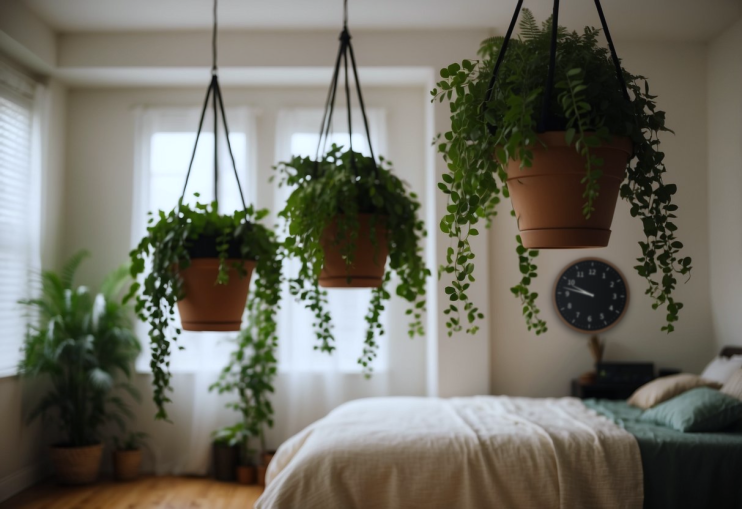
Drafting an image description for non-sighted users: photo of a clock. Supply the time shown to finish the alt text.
9:47
